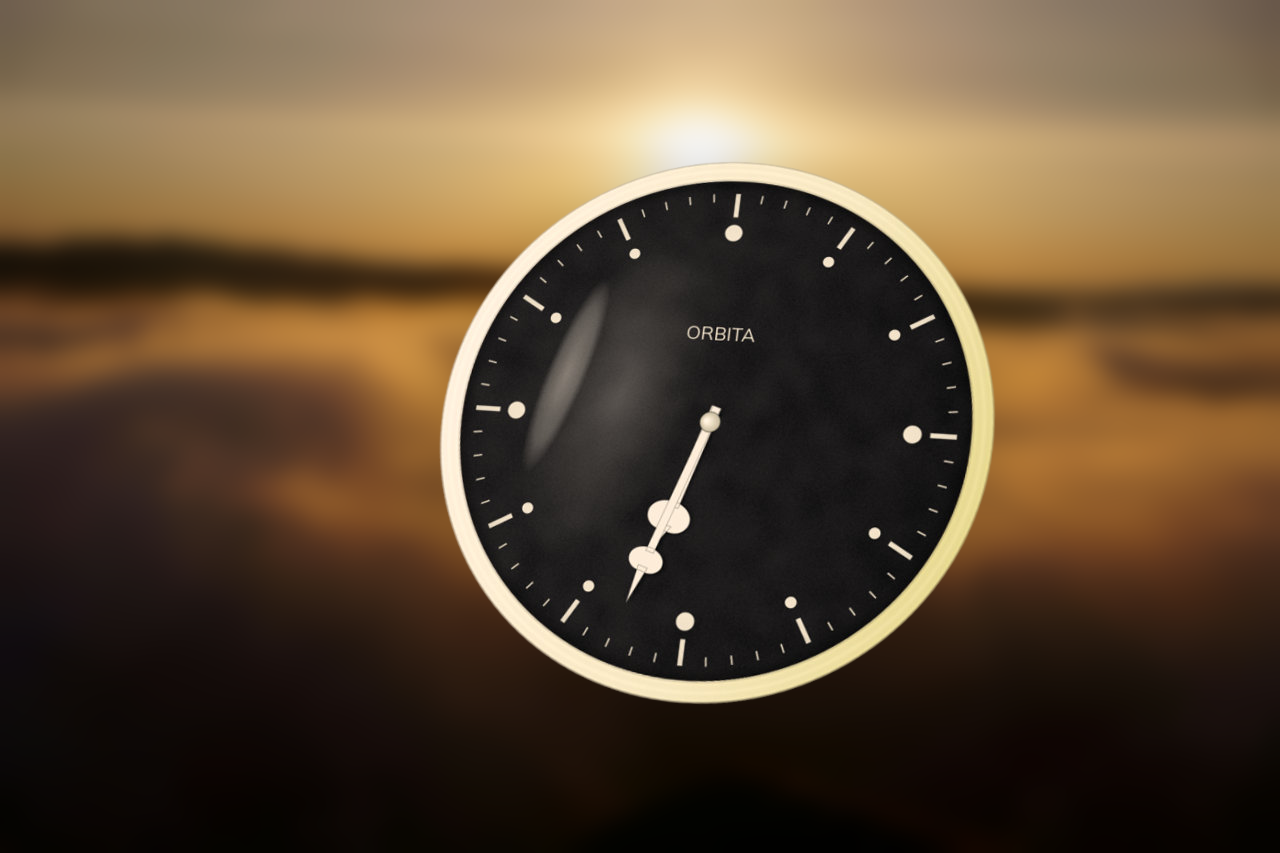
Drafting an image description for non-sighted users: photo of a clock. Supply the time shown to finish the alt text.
6:33
